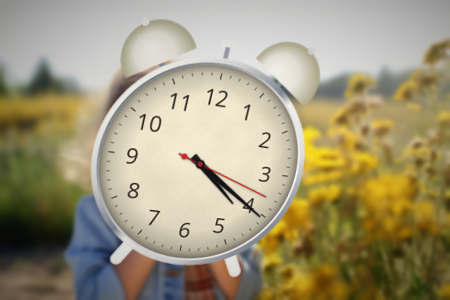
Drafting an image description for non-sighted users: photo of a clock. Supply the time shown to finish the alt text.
4:20:18
